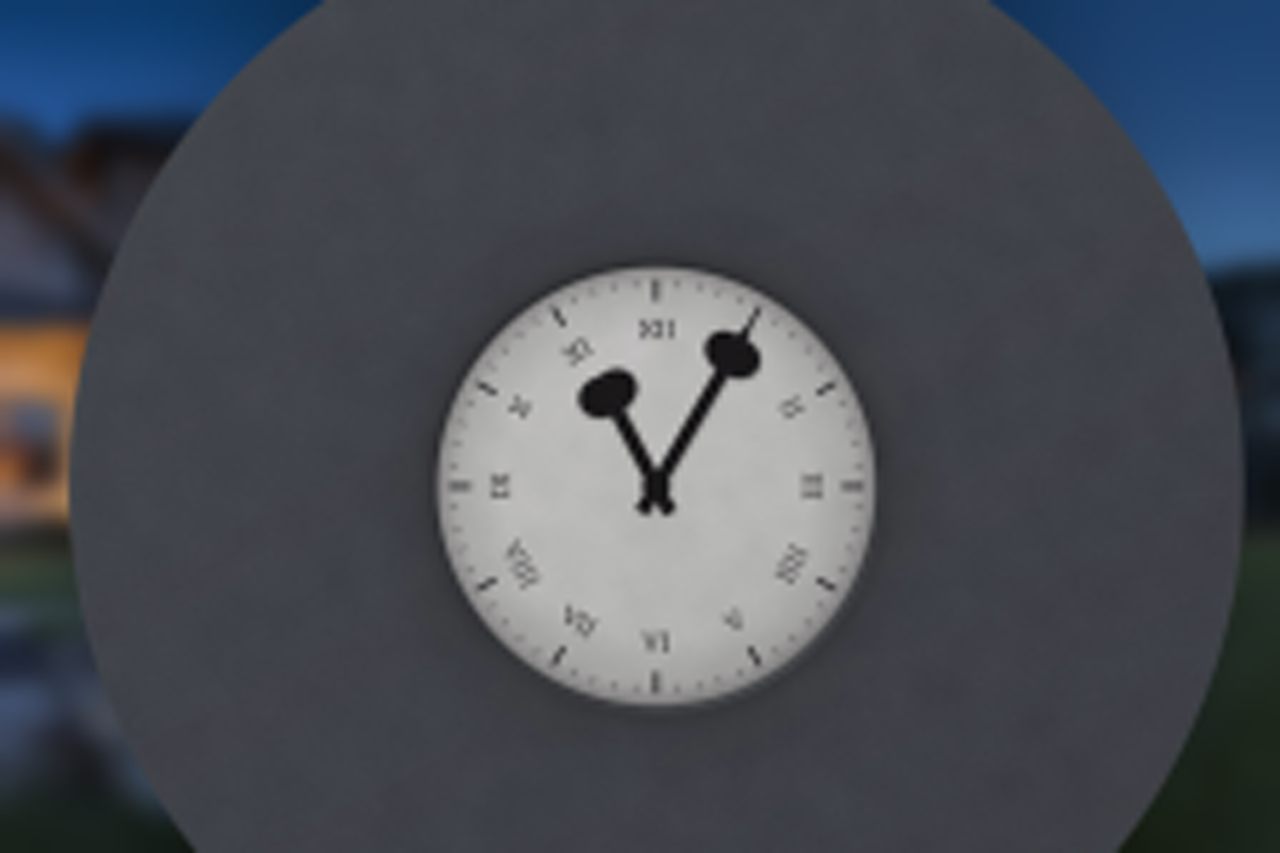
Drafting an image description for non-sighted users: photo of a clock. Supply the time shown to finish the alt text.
11:05
